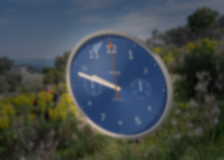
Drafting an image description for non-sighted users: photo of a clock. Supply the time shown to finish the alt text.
9:48
